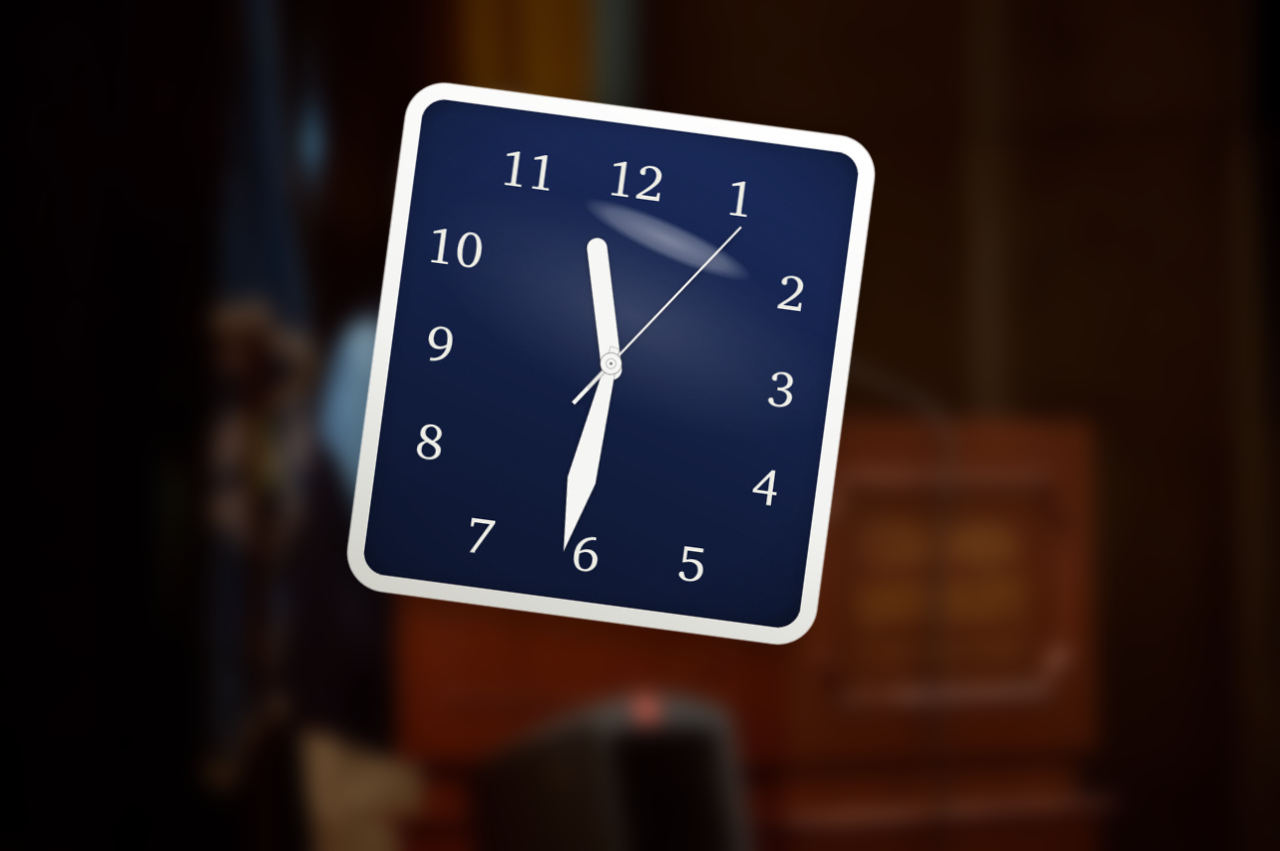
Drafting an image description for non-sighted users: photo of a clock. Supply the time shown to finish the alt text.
11:31:06
